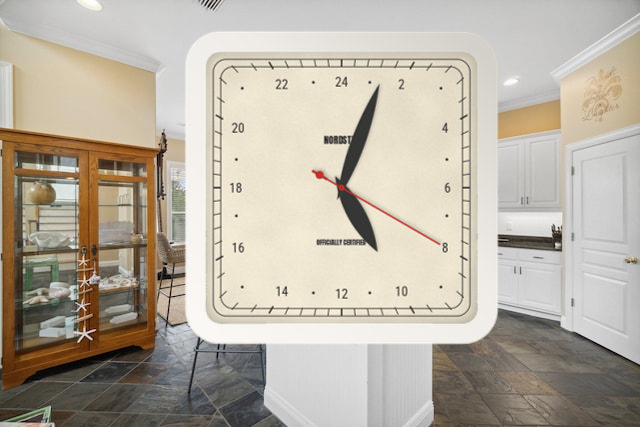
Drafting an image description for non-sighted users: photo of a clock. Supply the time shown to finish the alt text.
10:03:20
